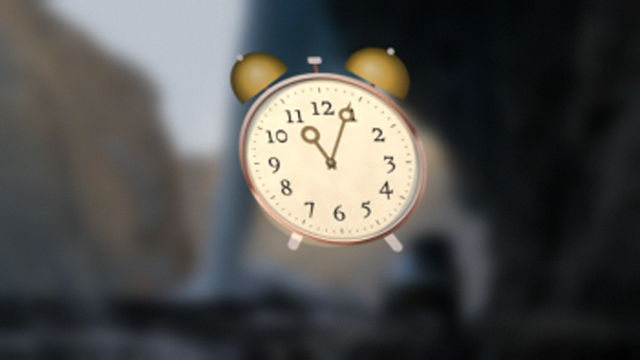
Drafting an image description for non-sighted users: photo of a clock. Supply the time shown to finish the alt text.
11:04
